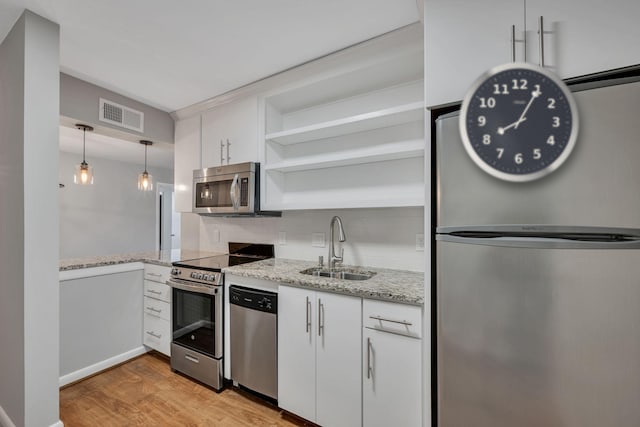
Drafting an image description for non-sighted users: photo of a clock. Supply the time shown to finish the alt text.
8:05
